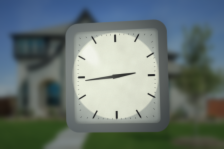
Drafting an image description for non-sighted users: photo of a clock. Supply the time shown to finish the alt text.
2:44
